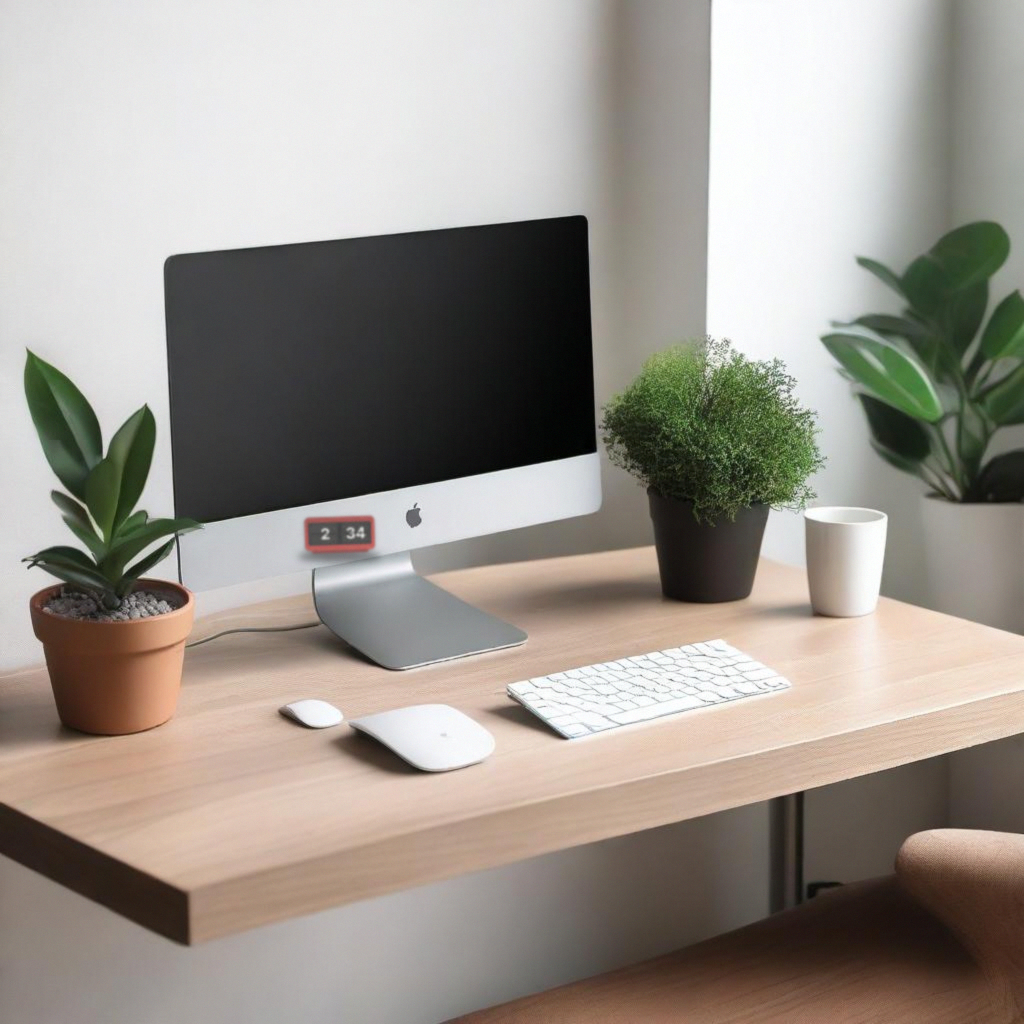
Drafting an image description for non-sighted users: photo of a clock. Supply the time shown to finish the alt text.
2:34
